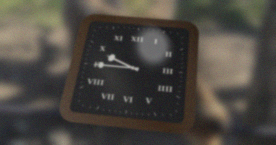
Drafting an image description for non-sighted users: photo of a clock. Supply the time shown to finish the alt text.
9:45
